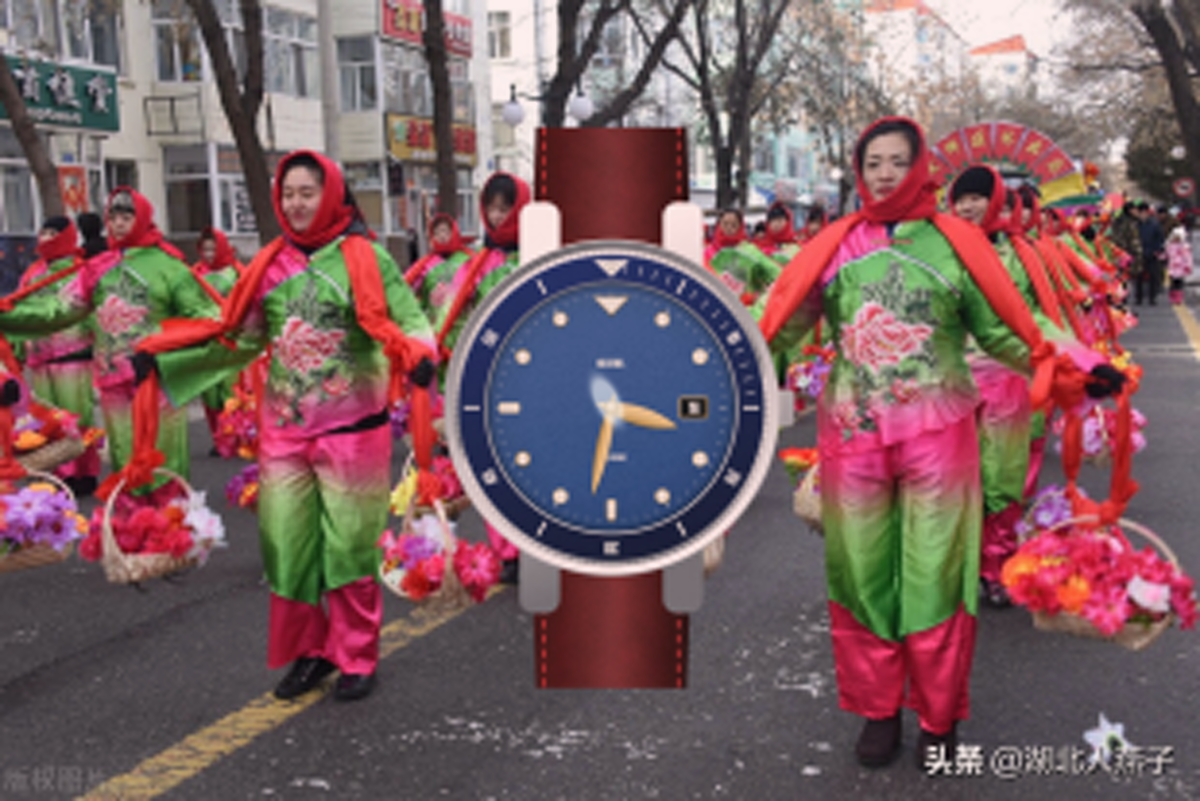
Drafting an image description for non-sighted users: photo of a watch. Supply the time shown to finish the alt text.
3:32
